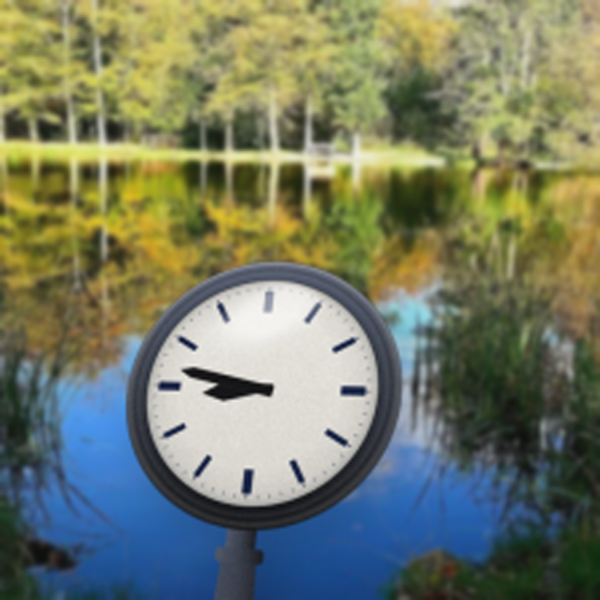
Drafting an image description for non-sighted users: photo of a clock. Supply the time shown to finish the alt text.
8:47
